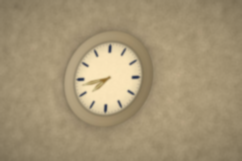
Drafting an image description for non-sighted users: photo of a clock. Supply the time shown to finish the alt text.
7:43
